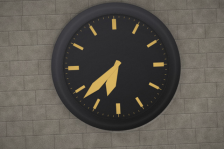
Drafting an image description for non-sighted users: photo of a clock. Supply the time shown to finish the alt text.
6:38
